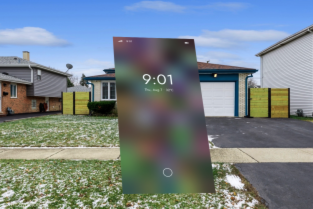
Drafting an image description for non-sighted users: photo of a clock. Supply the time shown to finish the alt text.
9:01
